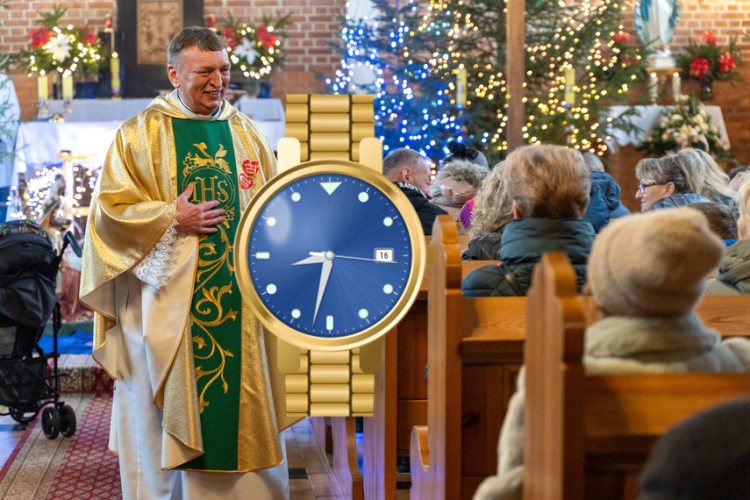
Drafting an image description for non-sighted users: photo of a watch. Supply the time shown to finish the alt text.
8:32:16
